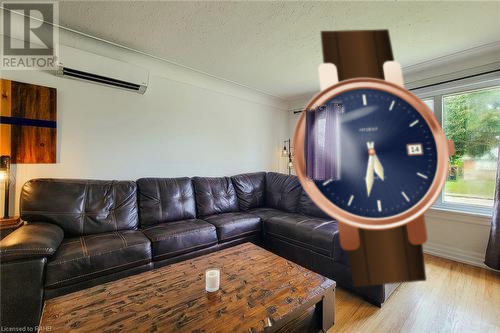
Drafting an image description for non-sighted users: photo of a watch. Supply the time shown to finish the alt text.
5:32
